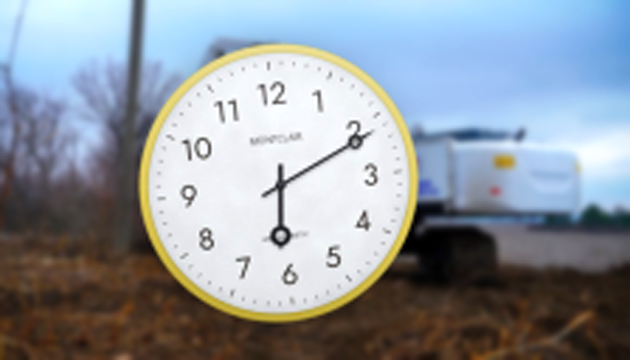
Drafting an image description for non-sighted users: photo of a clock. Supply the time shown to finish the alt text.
6:11
